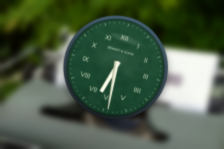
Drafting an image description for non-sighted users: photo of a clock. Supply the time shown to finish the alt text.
6:29
